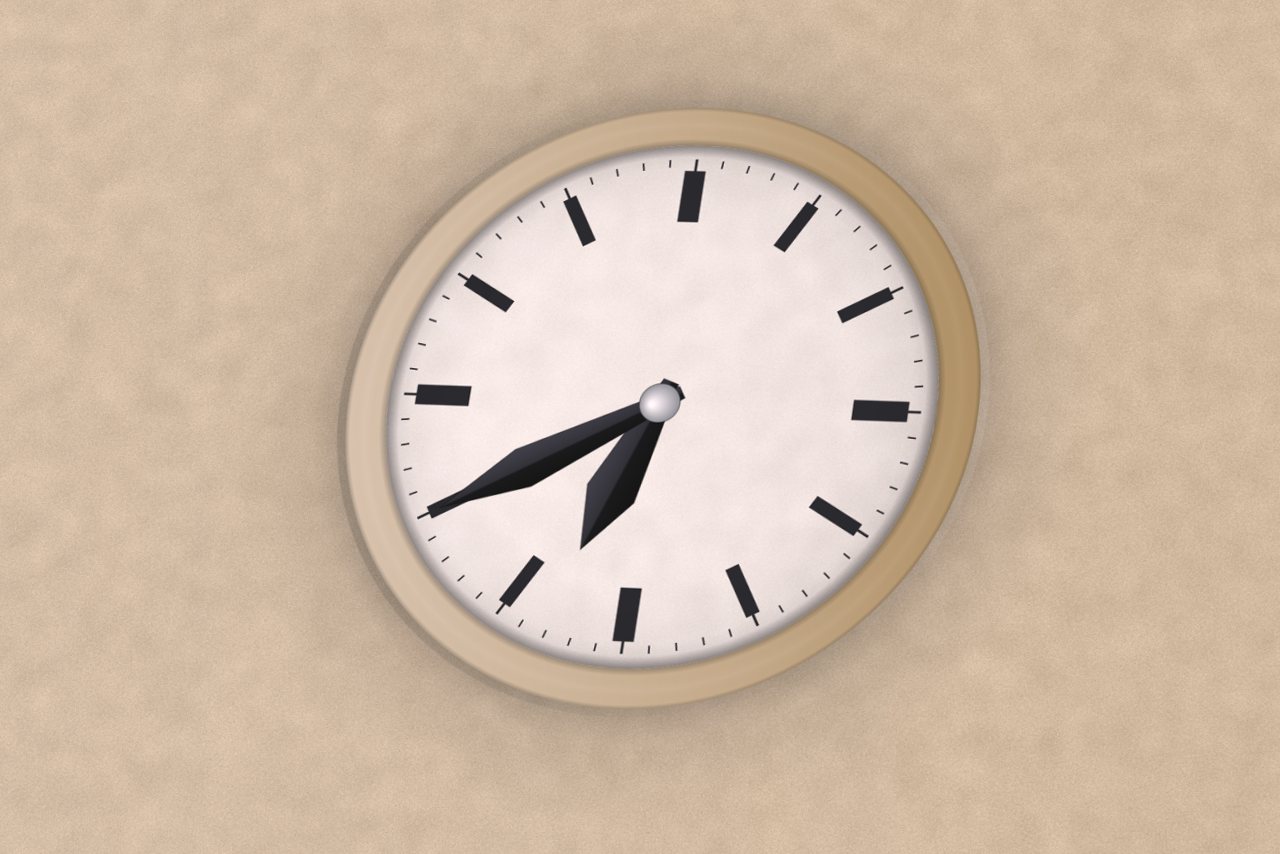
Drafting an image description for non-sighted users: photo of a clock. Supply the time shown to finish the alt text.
6:40
